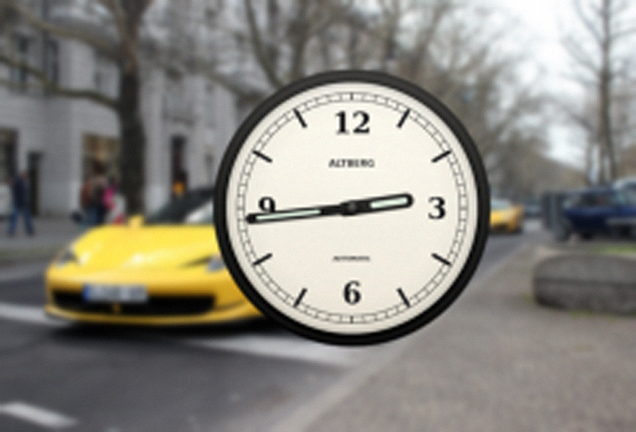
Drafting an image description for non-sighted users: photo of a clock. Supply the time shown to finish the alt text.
2:44
